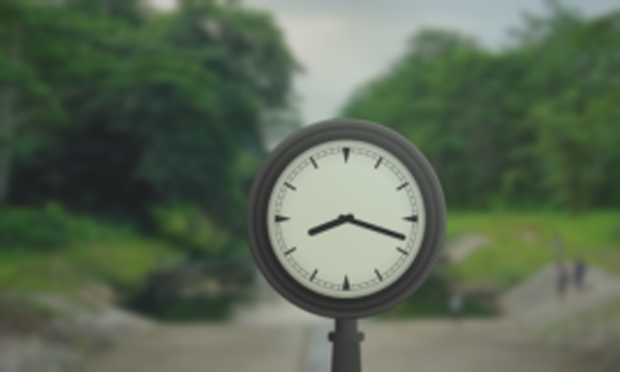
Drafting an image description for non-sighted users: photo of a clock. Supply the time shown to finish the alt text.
8:18
